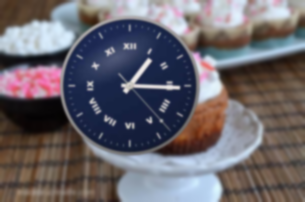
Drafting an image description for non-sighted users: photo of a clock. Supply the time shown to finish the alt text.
1:15:23
